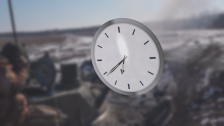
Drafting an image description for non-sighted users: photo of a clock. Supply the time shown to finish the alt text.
6:39
